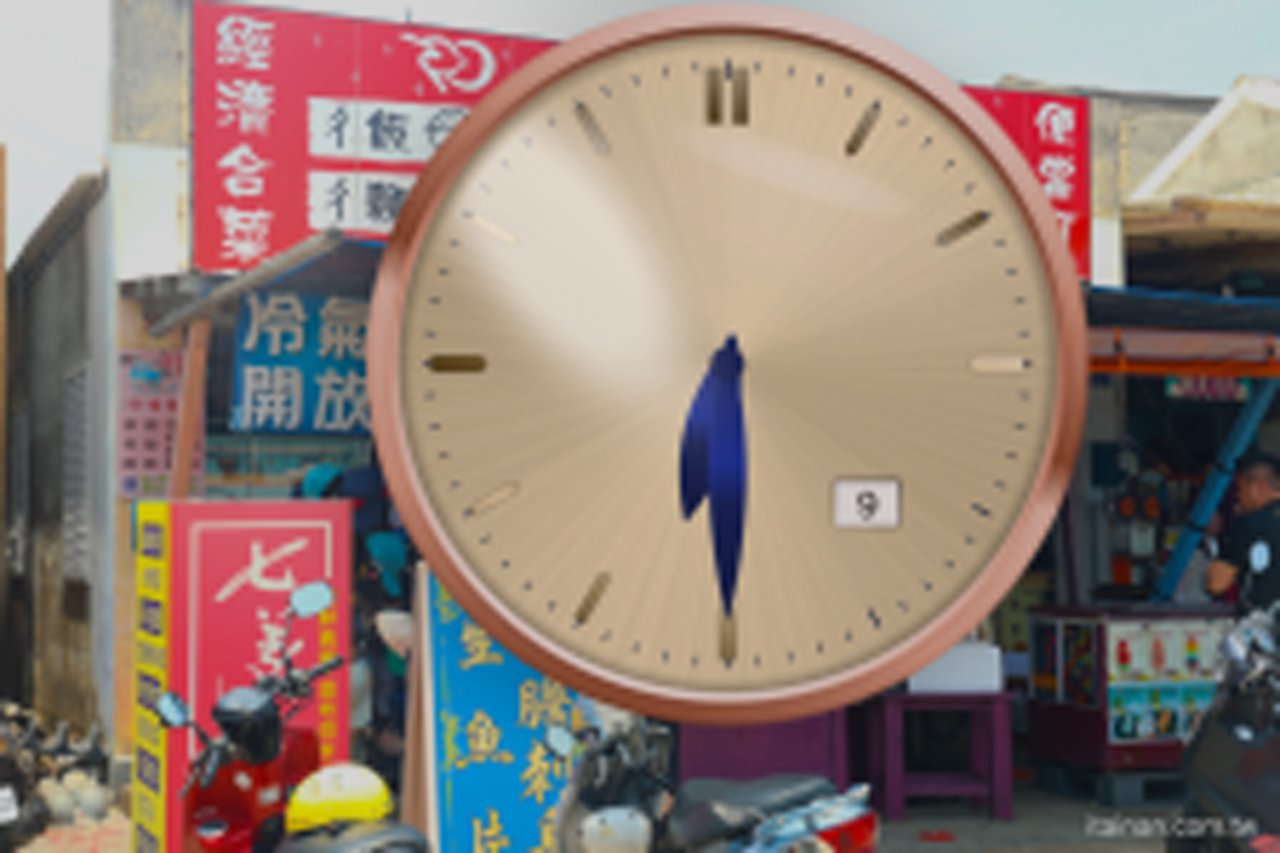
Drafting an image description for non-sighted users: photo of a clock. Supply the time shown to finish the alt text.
6:30
